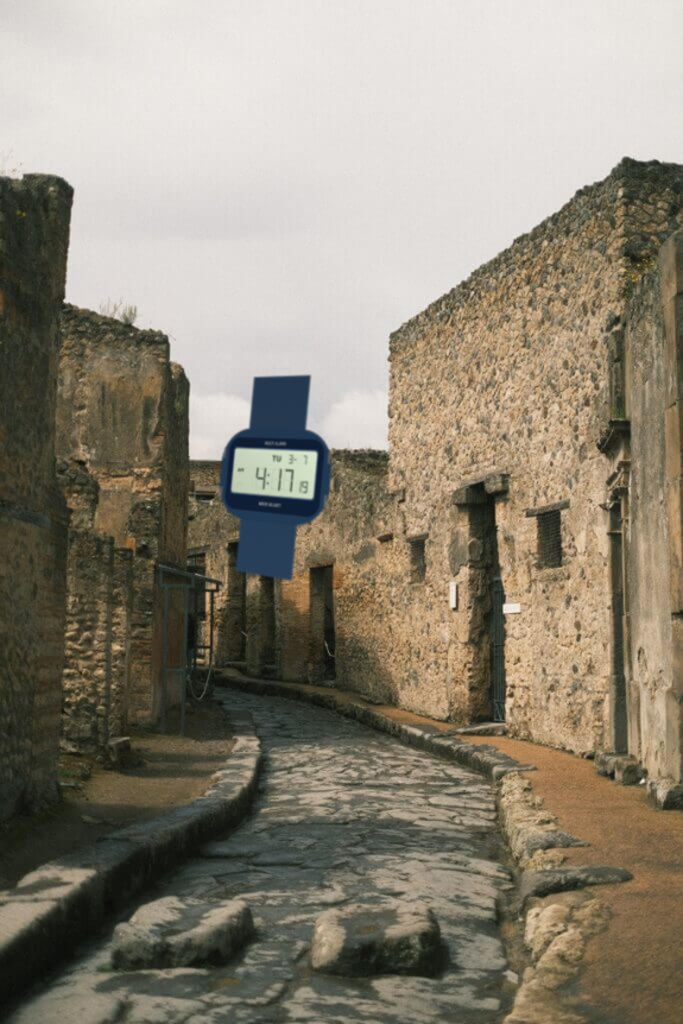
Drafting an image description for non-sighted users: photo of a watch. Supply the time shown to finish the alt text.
4:17
